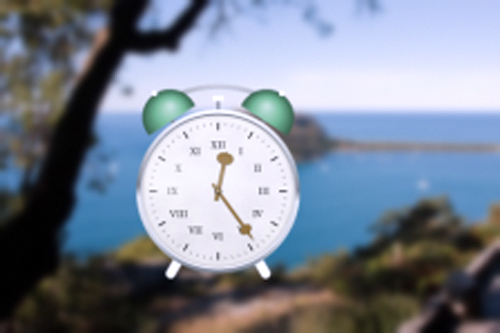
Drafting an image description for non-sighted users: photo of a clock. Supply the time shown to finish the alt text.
12:24
